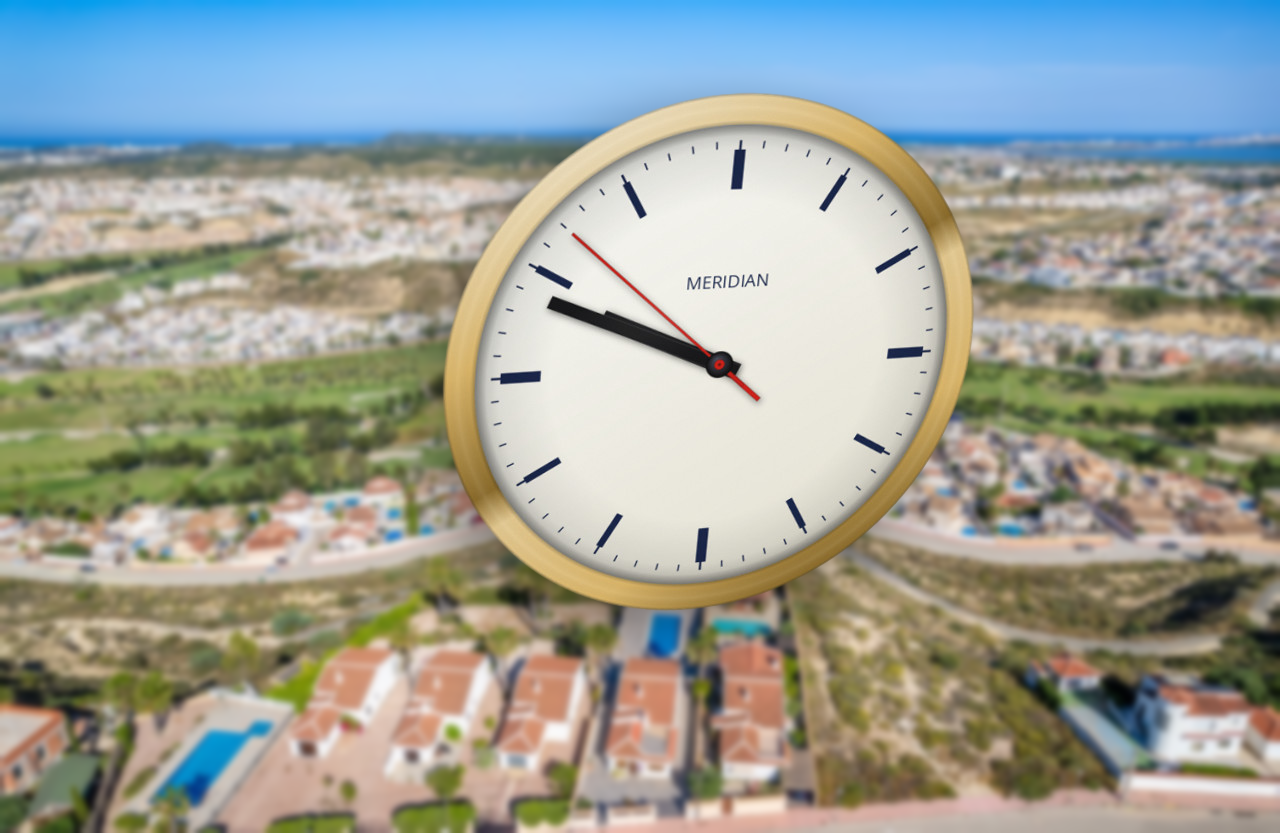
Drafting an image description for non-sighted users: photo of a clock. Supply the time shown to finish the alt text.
9:48:52
